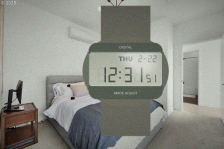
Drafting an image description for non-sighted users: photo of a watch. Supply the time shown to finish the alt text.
12:31:51
